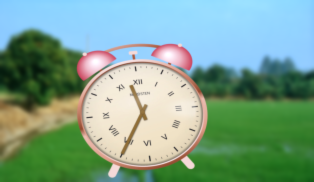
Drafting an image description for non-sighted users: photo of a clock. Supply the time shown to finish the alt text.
11:35
